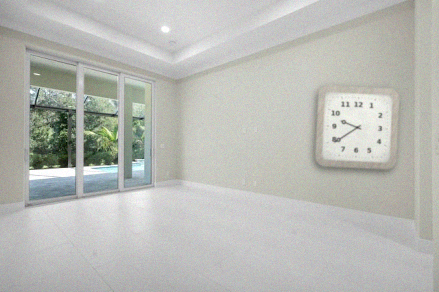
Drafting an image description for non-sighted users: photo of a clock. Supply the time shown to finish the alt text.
9:39
